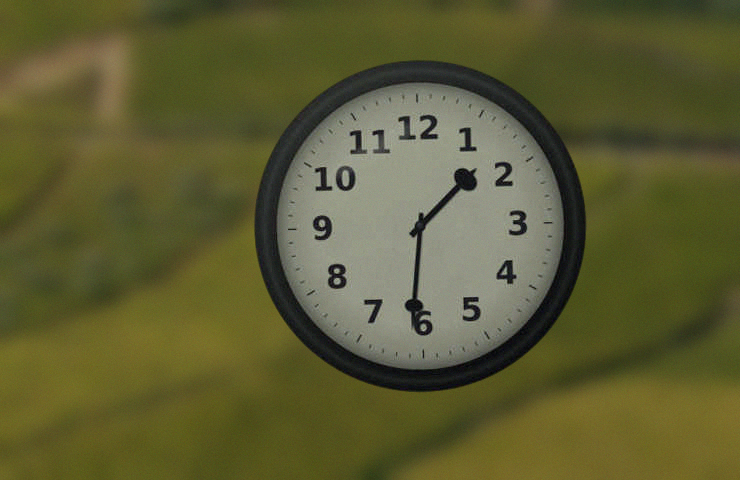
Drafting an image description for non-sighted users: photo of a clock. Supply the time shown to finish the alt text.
1:31
